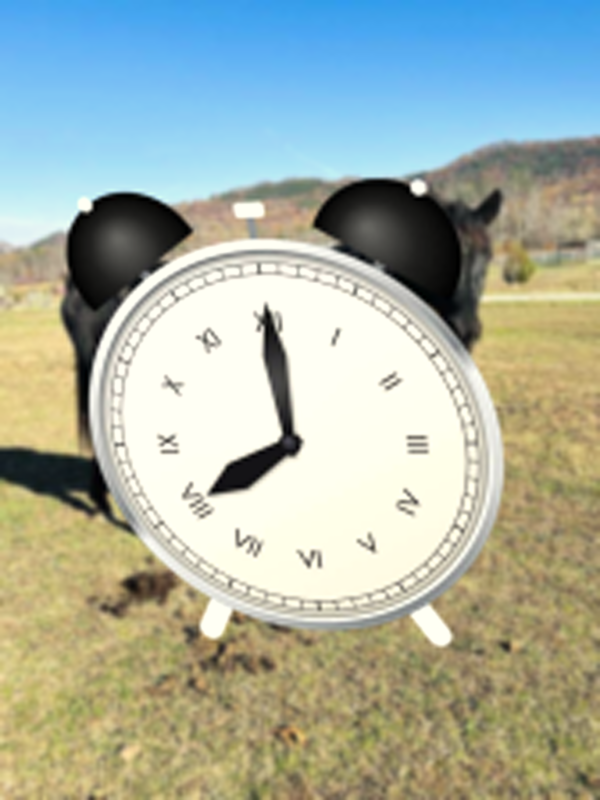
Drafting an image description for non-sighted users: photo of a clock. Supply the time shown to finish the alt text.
8:00
